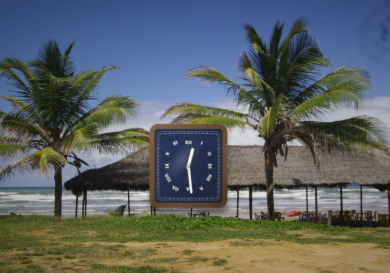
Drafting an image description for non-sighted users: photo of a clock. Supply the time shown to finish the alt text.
12:29
